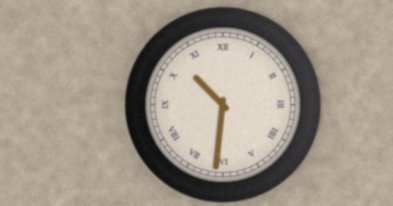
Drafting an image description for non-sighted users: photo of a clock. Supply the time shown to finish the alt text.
10:31
